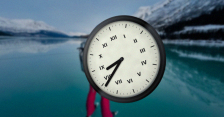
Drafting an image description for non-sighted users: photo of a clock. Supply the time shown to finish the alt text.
8:39
